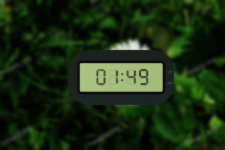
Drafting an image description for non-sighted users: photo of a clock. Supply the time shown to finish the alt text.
1:49
